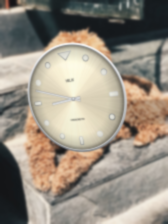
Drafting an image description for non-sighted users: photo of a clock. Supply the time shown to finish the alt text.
8:48
